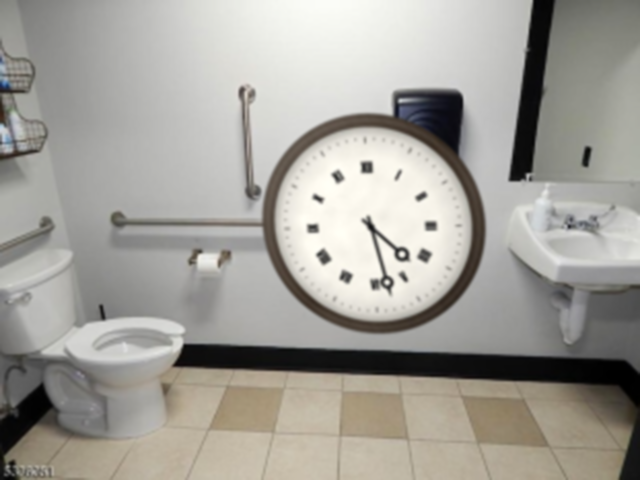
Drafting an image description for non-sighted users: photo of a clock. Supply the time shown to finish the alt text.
4:28
